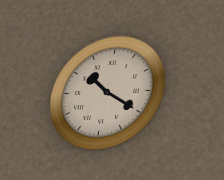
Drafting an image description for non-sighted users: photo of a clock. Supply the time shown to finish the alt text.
10:20
